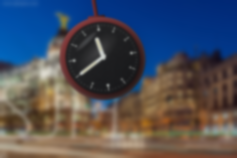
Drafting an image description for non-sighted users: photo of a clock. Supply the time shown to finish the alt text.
11:40
